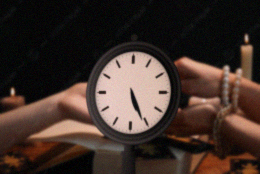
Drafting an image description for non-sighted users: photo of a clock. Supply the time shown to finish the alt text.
5:26
